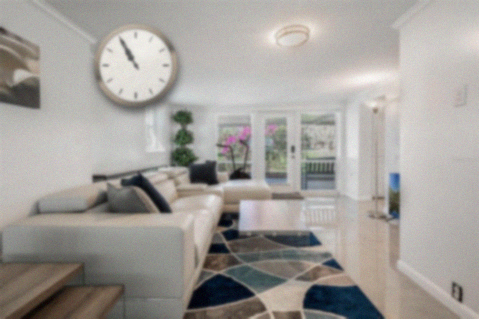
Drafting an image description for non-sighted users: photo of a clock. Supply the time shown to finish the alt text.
10:55
